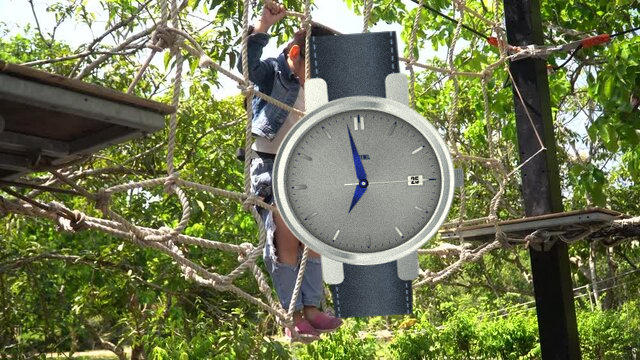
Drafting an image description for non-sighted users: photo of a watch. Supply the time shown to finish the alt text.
6:58:15
